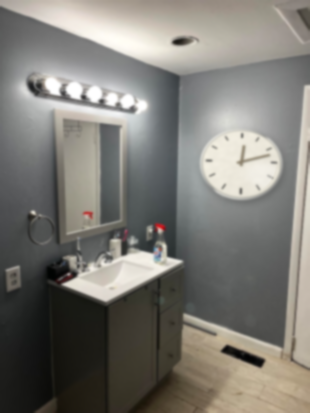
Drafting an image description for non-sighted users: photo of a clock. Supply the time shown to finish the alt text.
12:12
